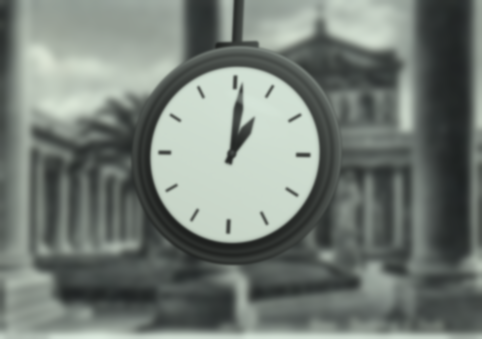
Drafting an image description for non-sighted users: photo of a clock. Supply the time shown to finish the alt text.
1:01
